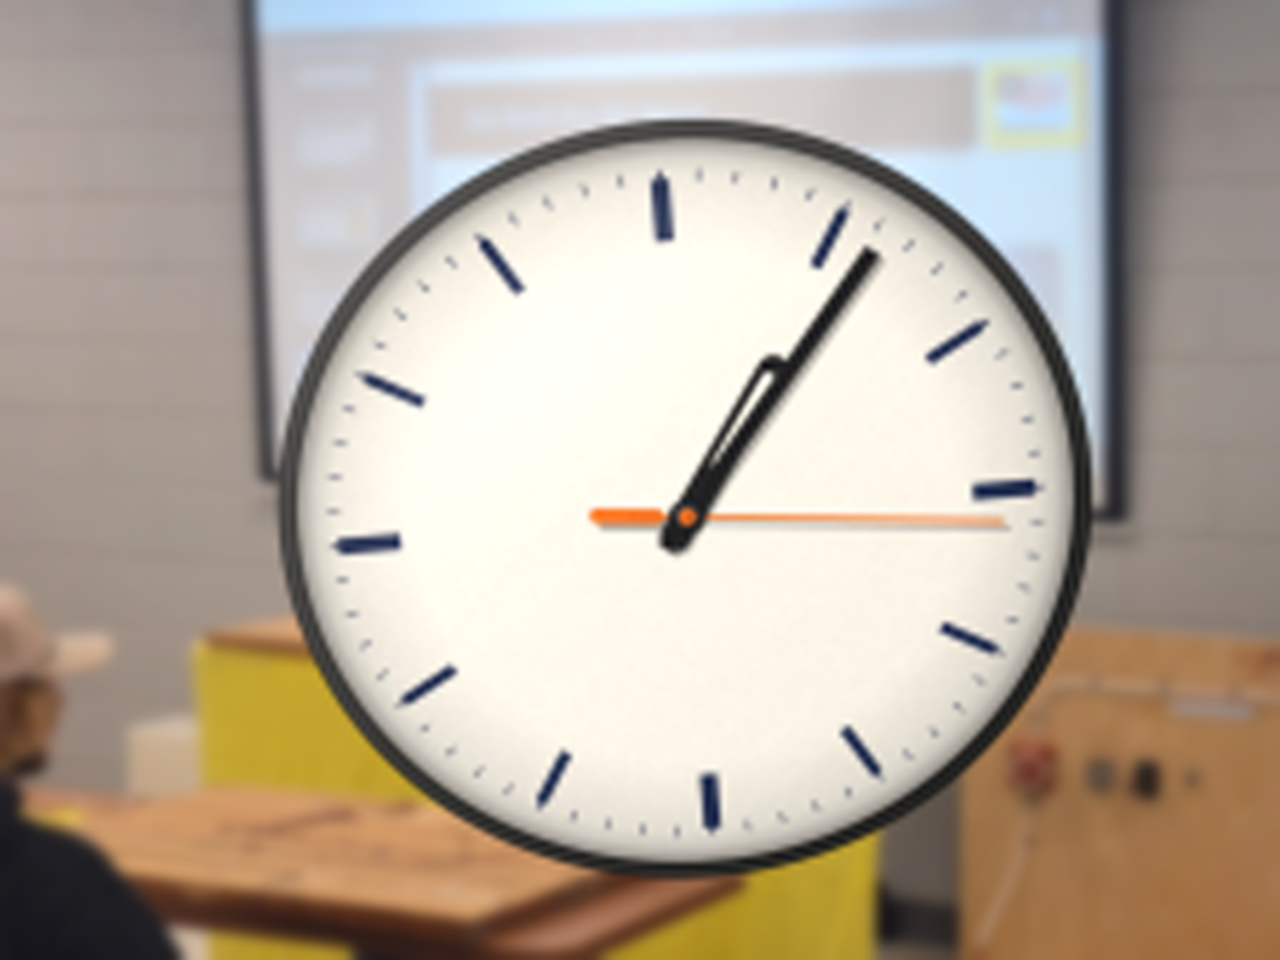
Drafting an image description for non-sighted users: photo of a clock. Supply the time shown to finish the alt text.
1:06:16
